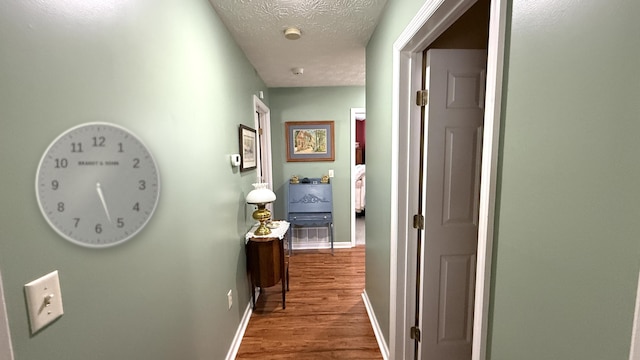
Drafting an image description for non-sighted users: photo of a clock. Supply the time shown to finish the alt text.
5:27
